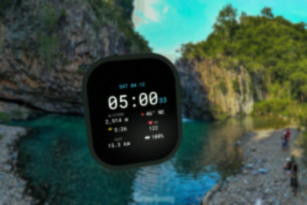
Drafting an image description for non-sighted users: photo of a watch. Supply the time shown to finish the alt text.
5:00
